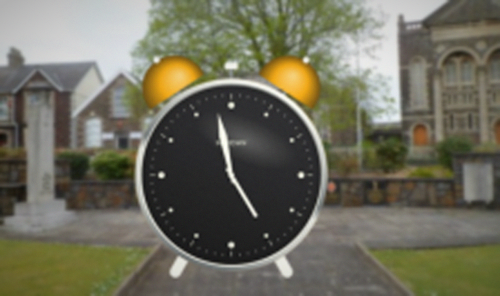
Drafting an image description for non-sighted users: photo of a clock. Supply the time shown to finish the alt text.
4:58
